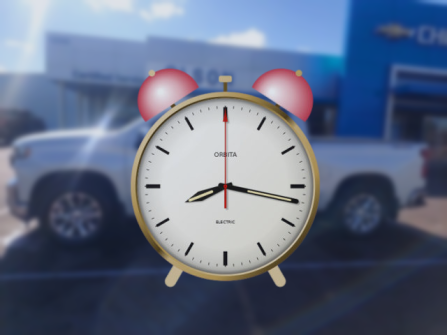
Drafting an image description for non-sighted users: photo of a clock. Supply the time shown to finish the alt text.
8:17:00
